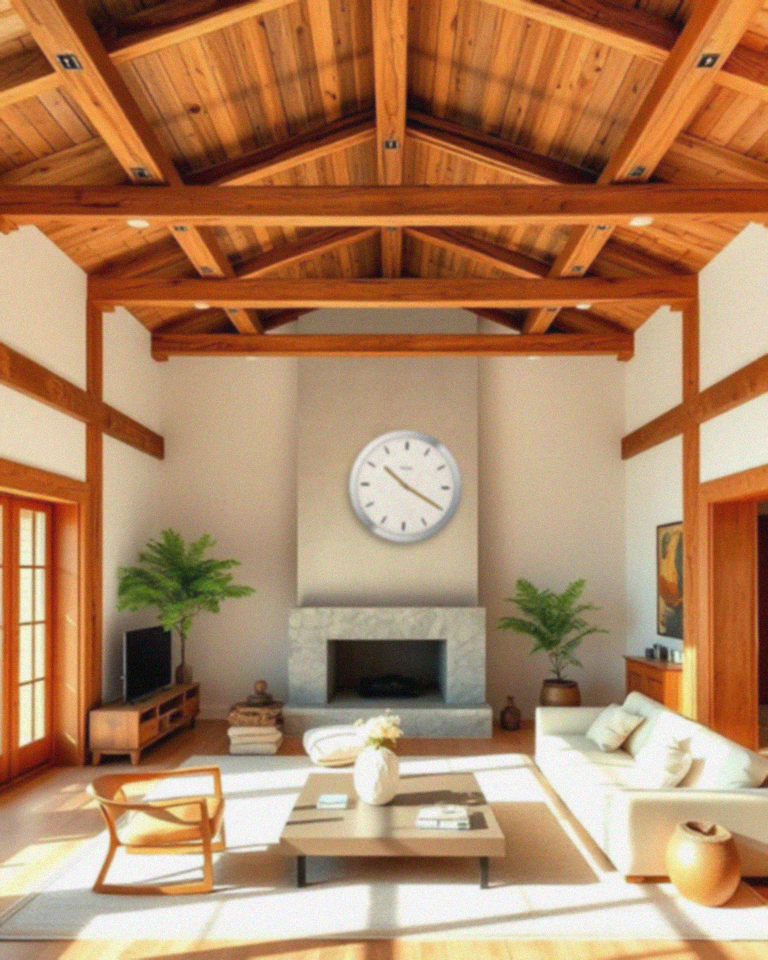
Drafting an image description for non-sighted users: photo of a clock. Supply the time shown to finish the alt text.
10:20
